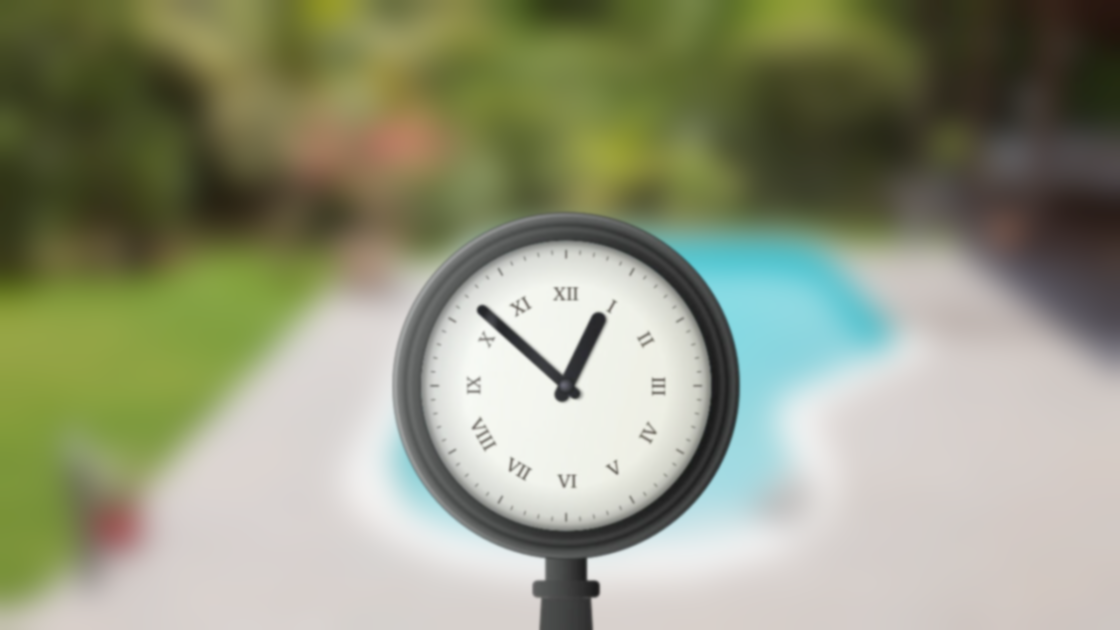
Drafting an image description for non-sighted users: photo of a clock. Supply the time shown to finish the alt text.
12:52
